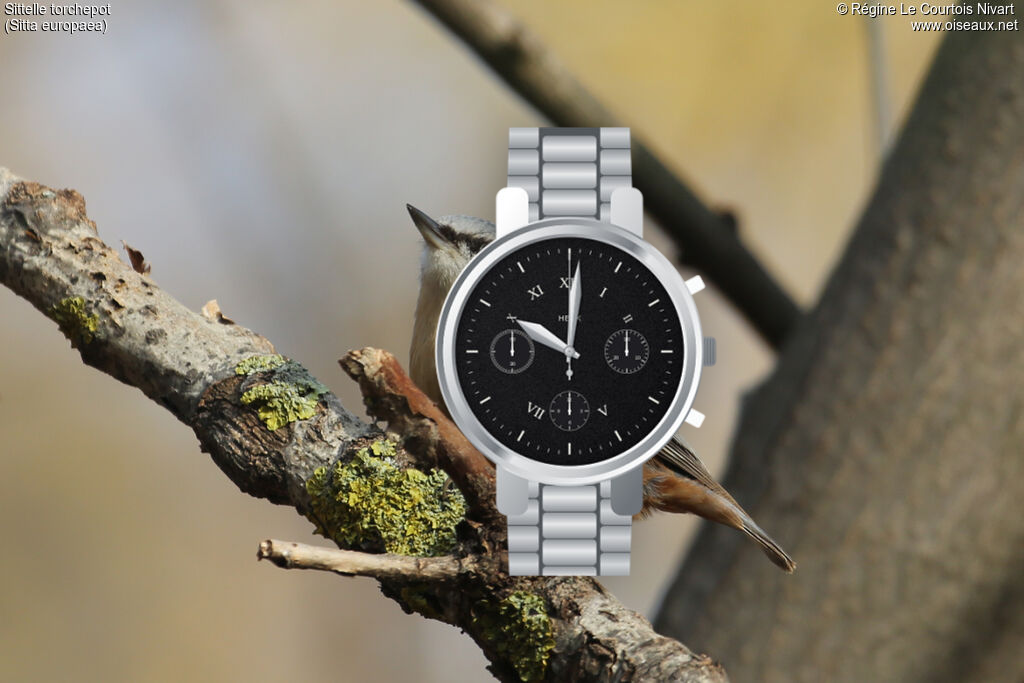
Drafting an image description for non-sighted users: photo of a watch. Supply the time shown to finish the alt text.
10:01
